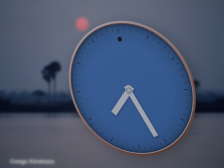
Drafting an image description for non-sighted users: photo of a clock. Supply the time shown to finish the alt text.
7:26
